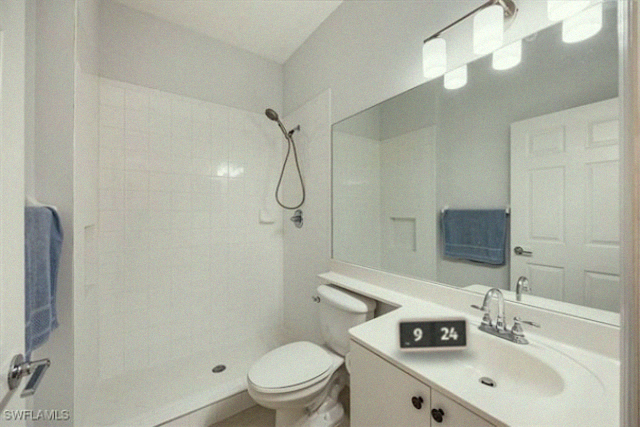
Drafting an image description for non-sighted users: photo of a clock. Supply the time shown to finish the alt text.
9:24
